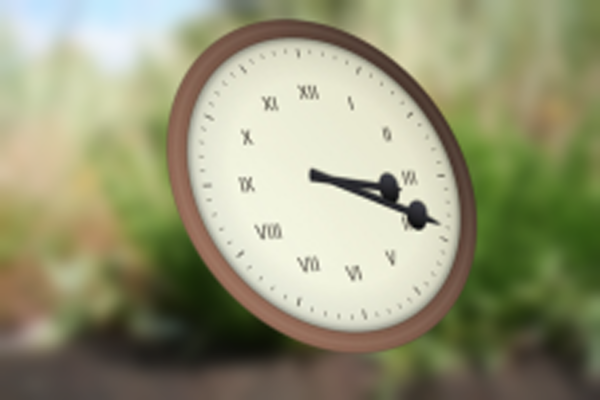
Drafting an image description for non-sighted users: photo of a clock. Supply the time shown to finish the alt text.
3:19
